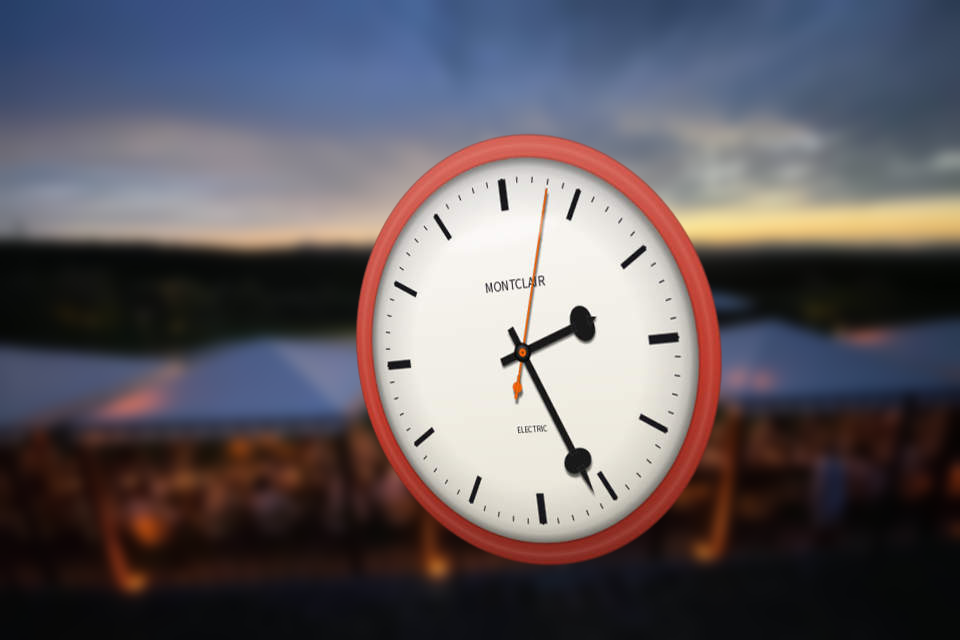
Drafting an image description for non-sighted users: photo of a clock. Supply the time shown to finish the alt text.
2:26:03
